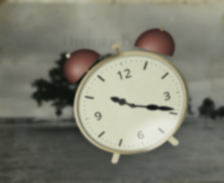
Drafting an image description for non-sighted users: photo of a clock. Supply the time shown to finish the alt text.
10:19
